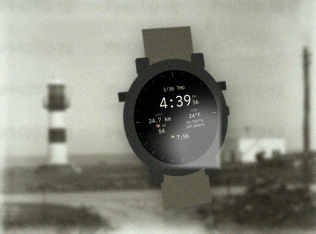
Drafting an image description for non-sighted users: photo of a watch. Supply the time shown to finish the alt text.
4:39
